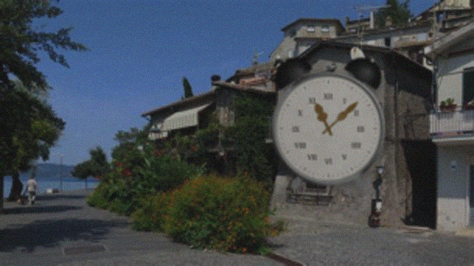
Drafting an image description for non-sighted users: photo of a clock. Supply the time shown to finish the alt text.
11:08
